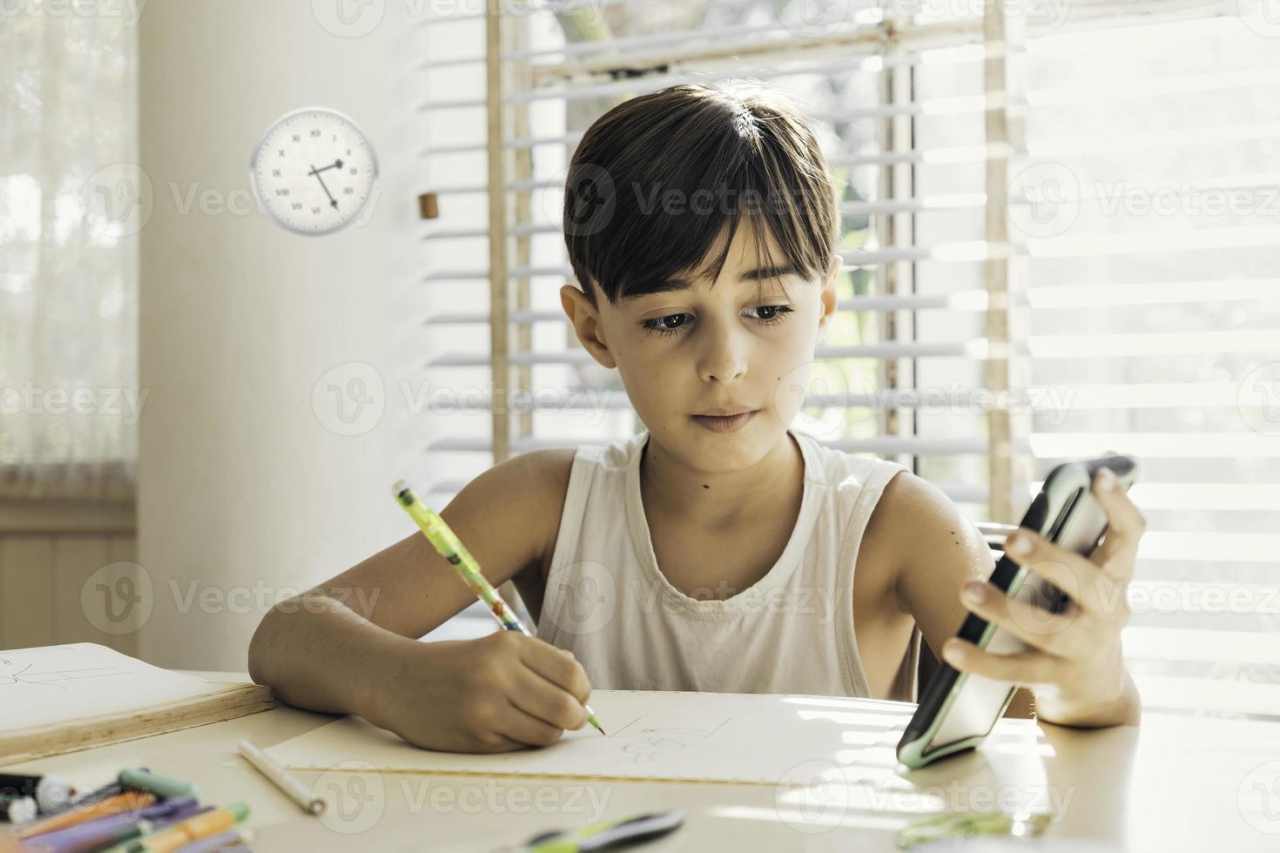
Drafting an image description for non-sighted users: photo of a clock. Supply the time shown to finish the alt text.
2:25
